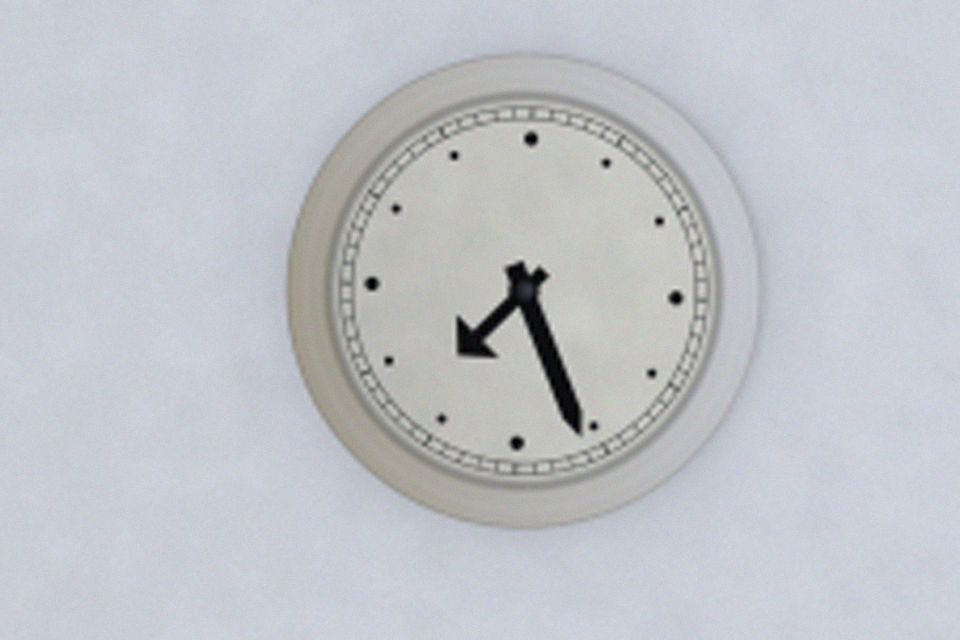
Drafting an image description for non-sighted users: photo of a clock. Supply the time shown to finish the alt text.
7:26
